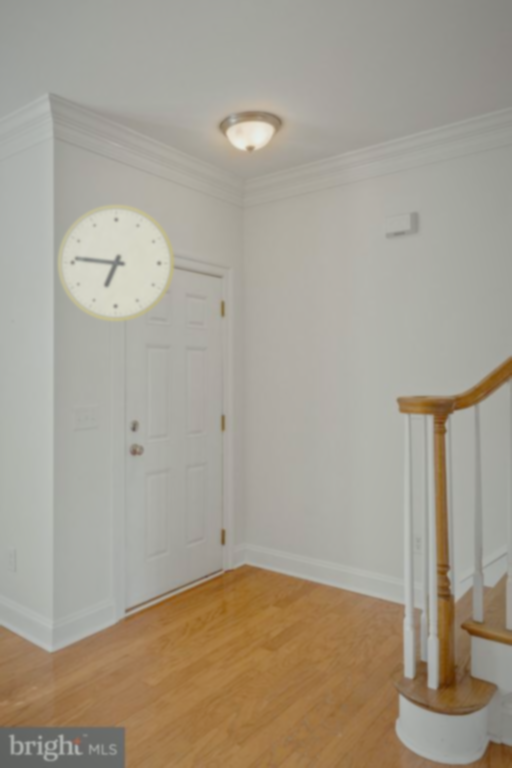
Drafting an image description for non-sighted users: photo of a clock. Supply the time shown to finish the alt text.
6:46
